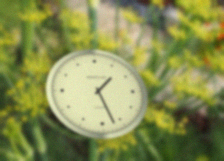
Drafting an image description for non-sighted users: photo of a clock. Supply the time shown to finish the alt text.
1:27
